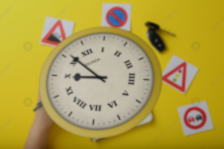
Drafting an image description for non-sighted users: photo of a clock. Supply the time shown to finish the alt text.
9:56
